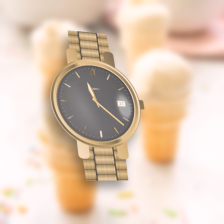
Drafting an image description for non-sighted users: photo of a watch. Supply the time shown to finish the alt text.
11:22
